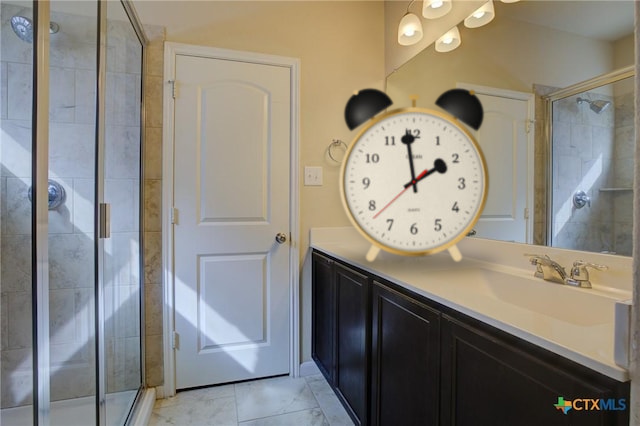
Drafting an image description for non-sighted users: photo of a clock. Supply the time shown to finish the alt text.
1:58:38
